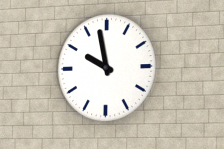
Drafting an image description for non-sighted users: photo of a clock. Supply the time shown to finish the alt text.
9:58
